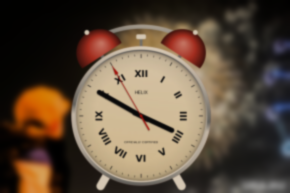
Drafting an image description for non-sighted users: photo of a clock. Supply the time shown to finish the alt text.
3:49:55
